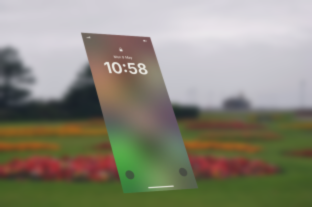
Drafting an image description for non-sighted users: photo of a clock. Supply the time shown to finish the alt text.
10:58
